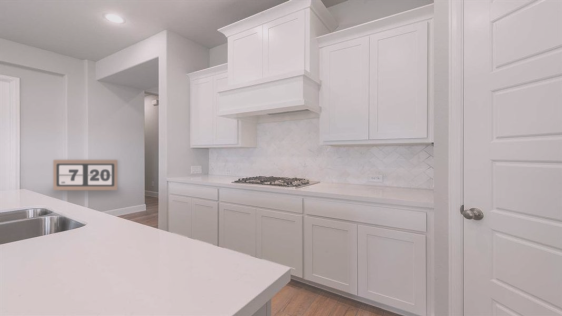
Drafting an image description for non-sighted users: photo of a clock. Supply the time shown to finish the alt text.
7:20
